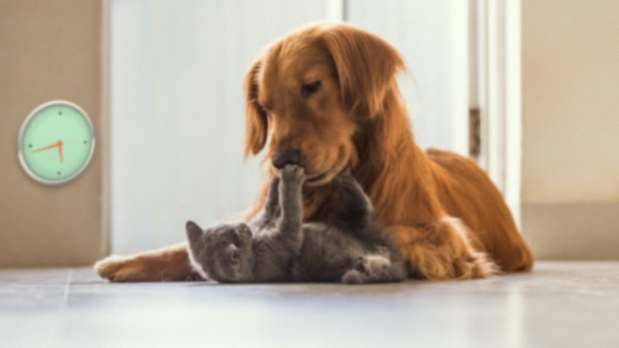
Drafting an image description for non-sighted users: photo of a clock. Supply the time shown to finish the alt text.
5:43
